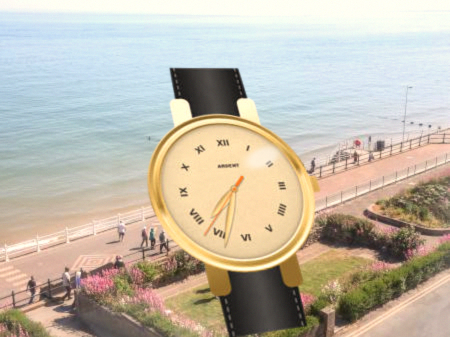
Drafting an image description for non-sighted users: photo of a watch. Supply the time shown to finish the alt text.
7:33:37
